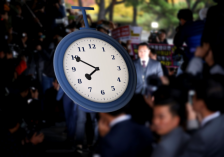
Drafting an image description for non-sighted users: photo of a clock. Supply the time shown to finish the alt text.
7:50
